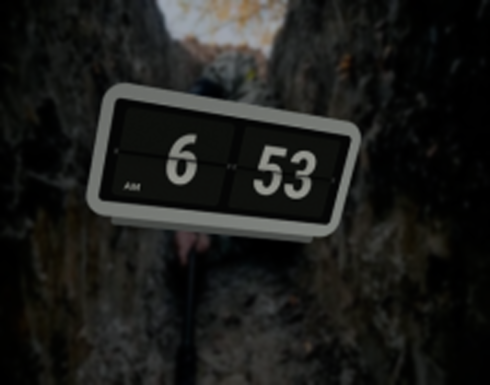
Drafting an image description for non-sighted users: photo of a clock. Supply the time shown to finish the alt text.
6:53
